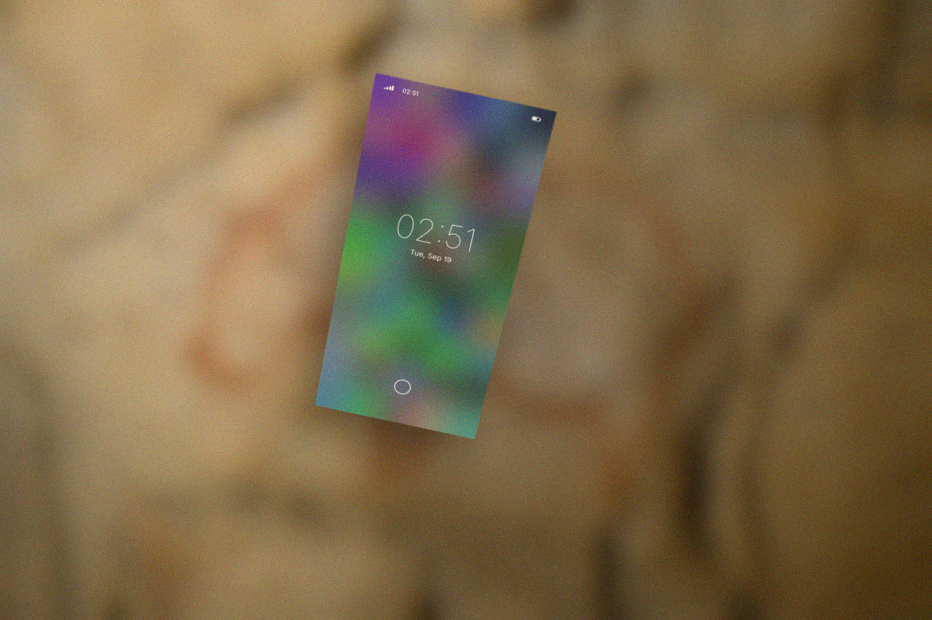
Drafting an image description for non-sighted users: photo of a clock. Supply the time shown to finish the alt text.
2:51
